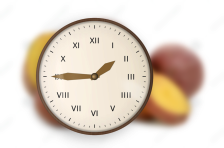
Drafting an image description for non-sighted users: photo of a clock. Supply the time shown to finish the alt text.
1:45
